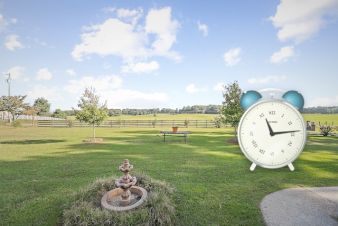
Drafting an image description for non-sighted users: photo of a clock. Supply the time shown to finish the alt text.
11:14
